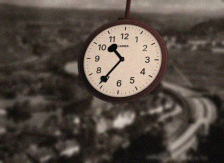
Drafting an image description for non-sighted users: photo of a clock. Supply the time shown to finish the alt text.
10:36
